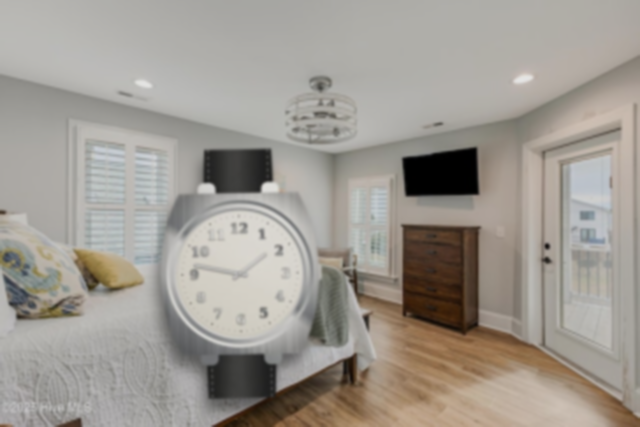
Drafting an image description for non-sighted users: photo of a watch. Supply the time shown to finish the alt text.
1:47
